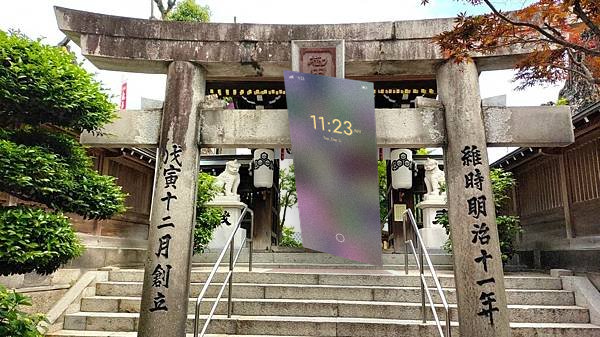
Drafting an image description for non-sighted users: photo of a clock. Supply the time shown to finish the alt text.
11:23
